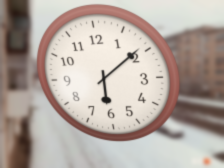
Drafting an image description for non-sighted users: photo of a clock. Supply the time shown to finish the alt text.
6:09
